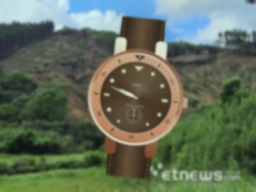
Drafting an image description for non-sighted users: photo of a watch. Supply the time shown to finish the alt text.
9:48
